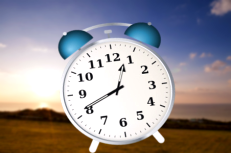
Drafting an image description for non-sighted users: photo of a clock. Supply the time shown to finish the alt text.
12:41
